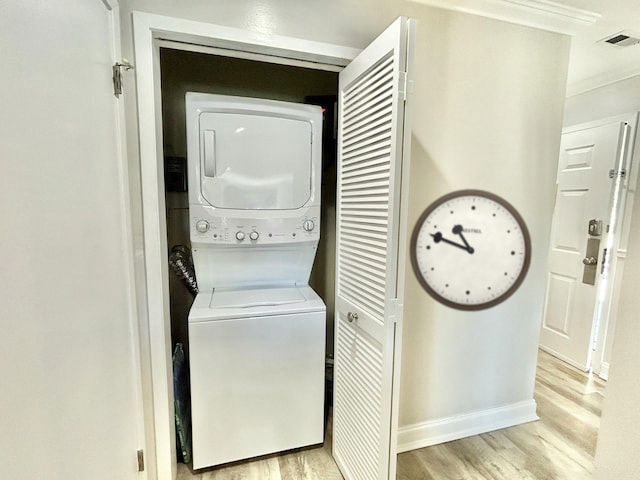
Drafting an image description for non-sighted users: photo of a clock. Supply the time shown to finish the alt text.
10:48
